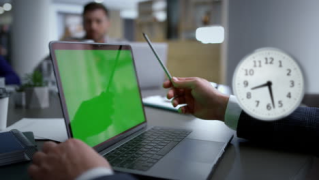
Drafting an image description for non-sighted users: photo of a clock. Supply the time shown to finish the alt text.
8:28
